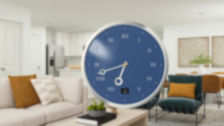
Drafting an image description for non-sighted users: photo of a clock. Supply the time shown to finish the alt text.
6:42
